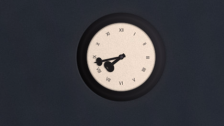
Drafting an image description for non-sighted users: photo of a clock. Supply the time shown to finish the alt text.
7:43
